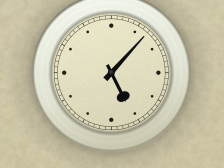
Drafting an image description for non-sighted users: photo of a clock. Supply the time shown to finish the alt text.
5:07
